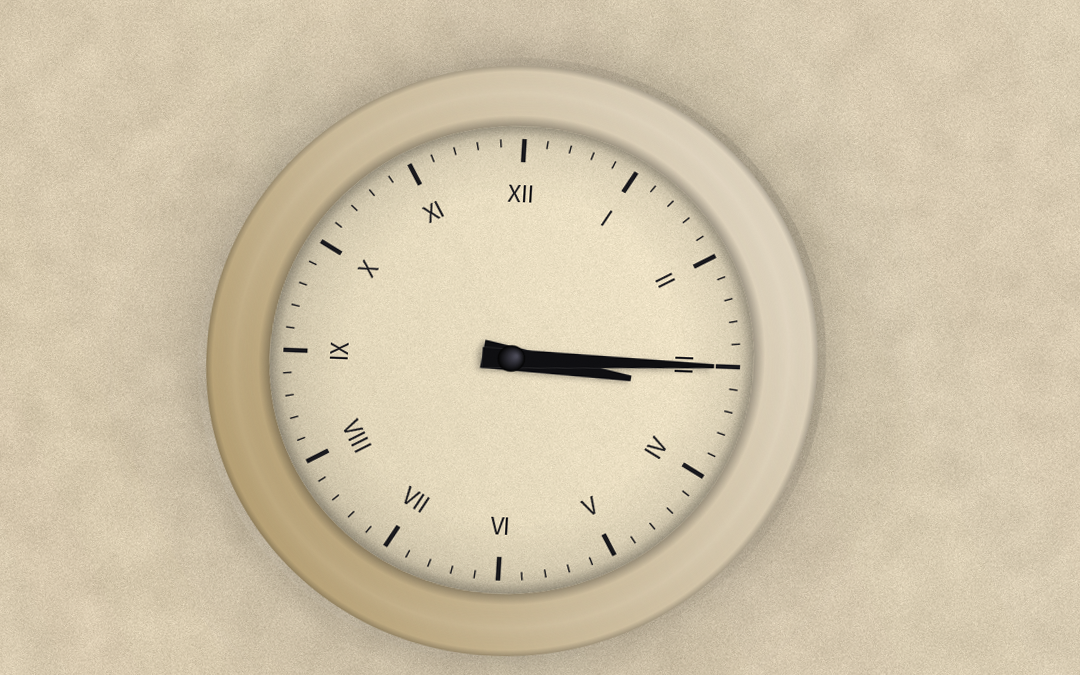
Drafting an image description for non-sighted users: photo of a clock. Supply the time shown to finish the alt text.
3:15
